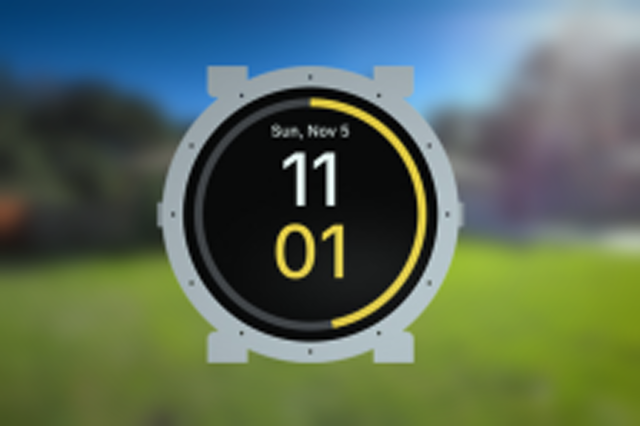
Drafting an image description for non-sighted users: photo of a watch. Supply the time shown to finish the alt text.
11:01
